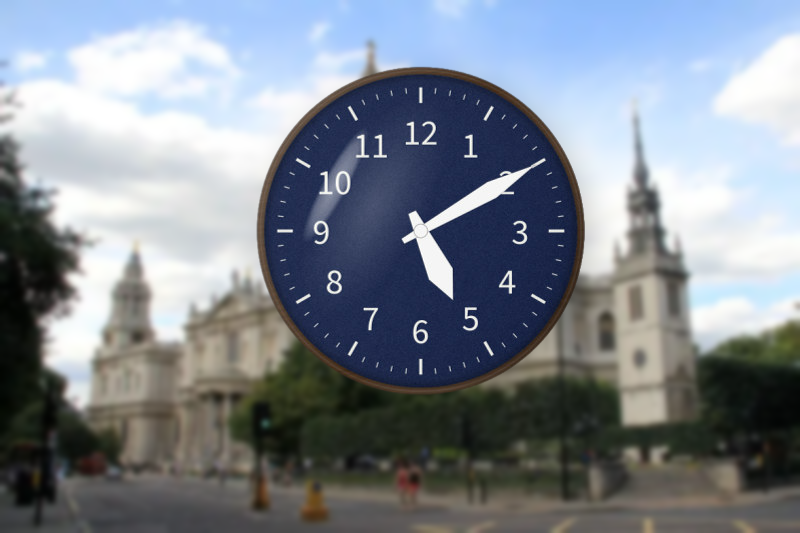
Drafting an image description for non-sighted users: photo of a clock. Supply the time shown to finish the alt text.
5:10
